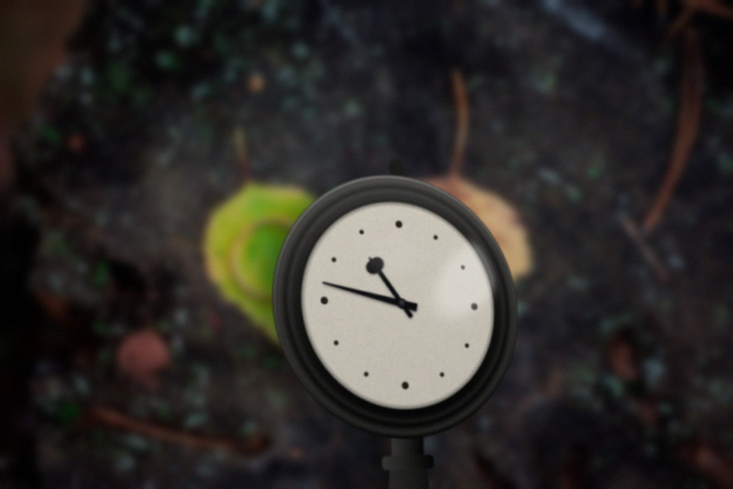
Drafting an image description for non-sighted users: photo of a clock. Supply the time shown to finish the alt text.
10:47
